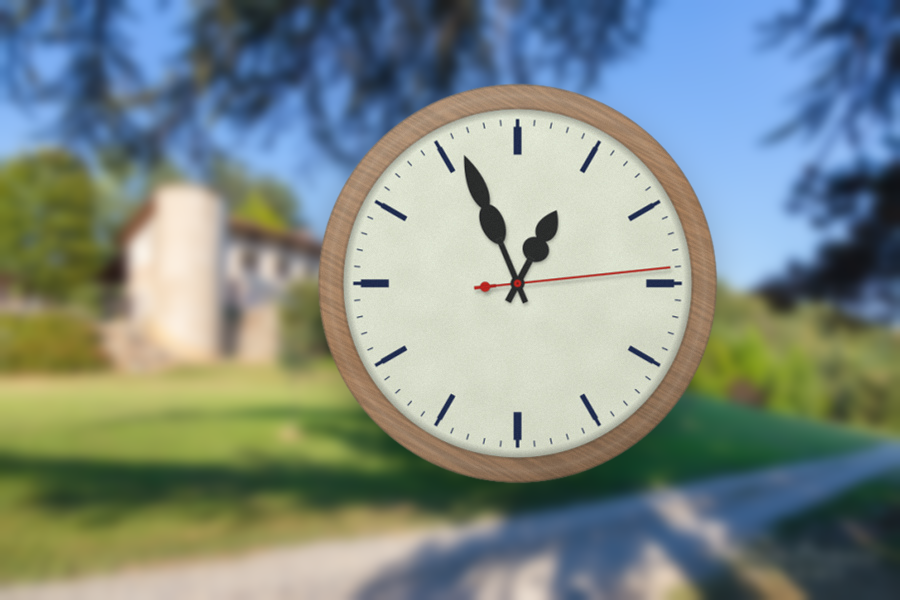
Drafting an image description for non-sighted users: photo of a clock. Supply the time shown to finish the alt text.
12:56:14
